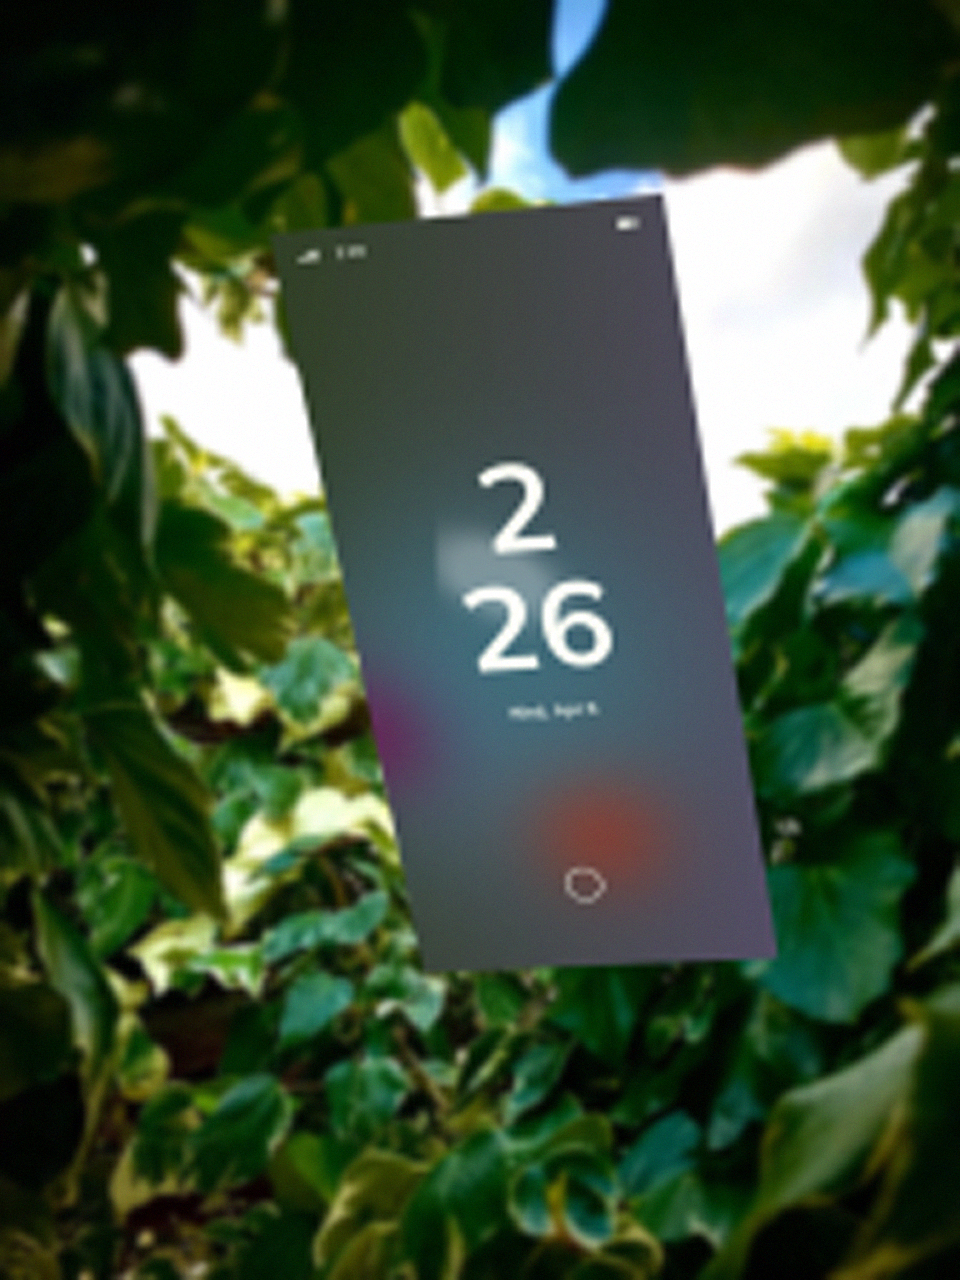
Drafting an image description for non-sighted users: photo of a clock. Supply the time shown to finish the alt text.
2:26
